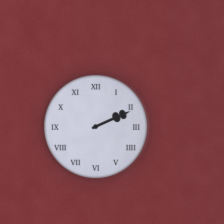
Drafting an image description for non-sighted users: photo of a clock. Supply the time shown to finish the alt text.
2:11
